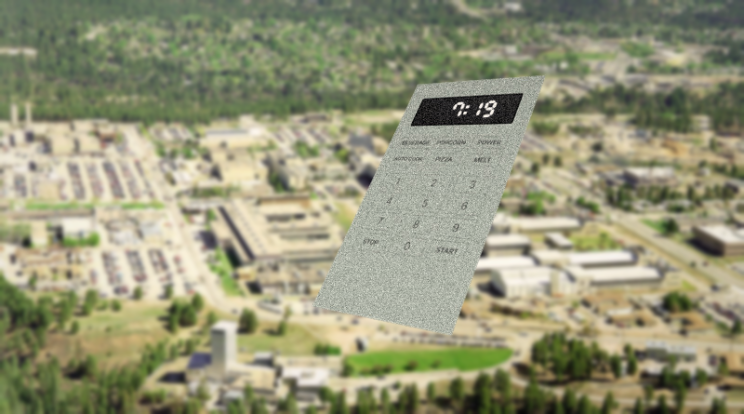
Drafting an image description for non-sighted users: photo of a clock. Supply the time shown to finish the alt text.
7:19
